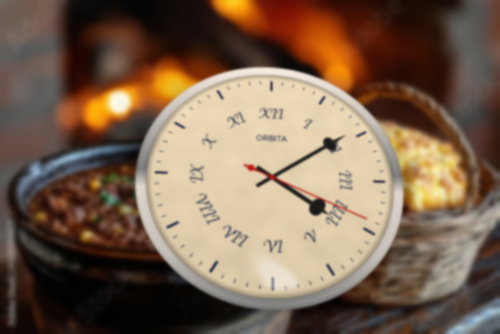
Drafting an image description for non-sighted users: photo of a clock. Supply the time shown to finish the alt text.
4:09:19
